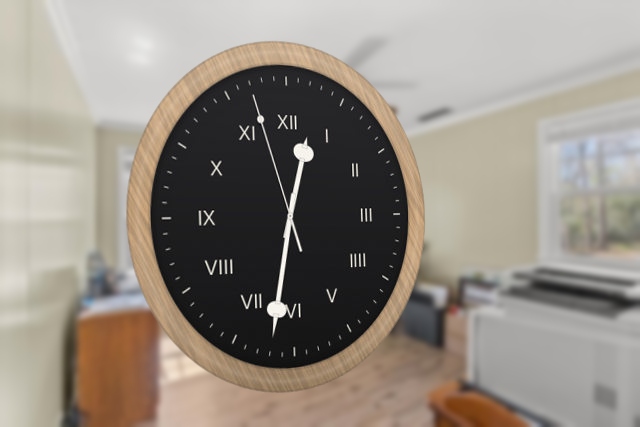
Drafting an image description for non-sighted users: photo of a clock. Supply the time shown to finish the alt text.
12:31:57
